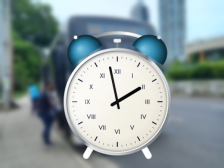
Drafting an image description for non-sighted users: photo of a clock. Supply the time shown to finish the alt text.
1:58
